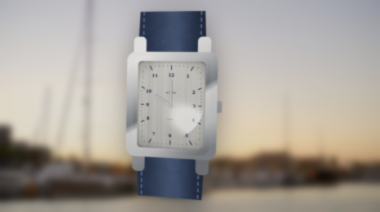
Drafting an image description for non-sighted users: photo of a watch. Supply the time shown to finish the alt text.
10:00
